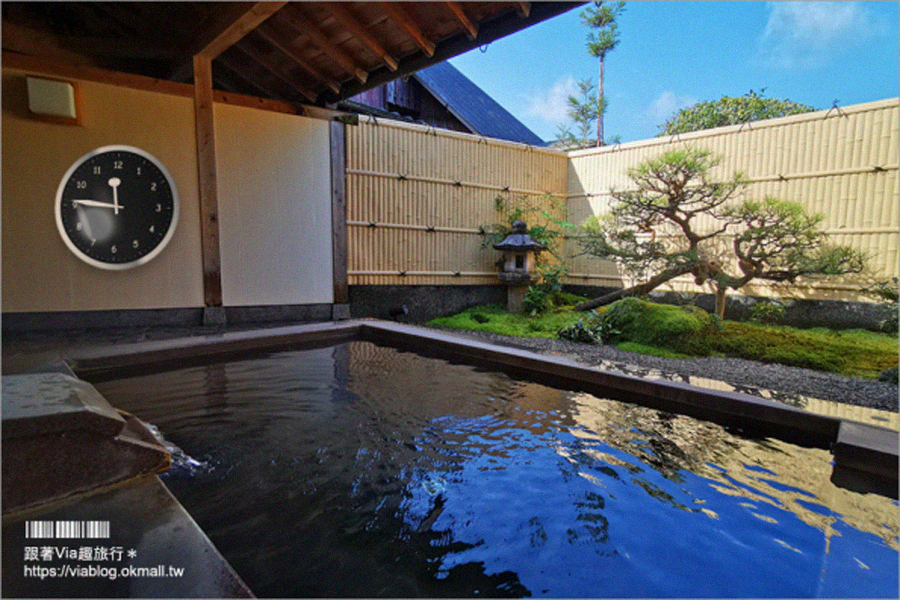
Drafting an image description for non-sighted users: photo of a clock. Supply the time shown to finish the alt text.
11:46
